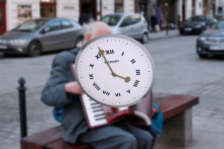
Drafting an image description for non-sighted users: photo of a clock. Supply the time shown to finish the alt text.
3:57
